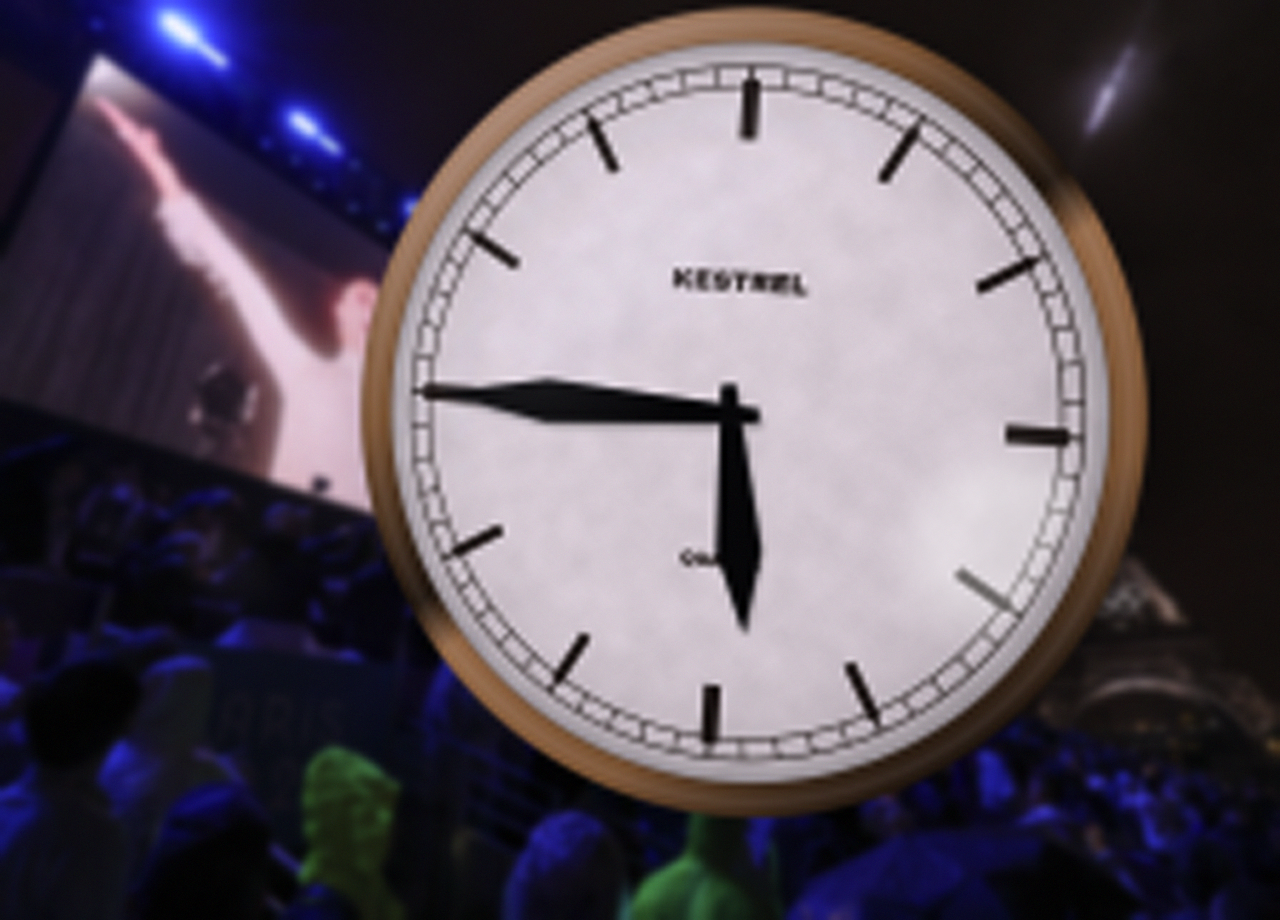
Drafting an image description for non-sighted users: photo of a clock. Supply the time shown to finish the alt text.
5:45
